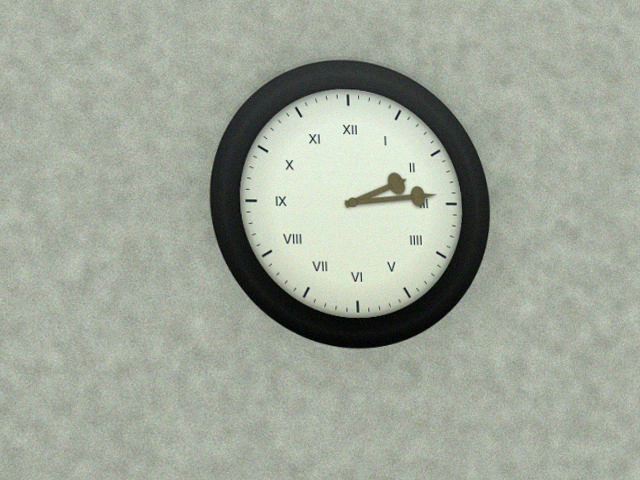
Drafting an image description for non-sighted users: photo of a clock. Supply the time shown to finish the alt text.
2:14
